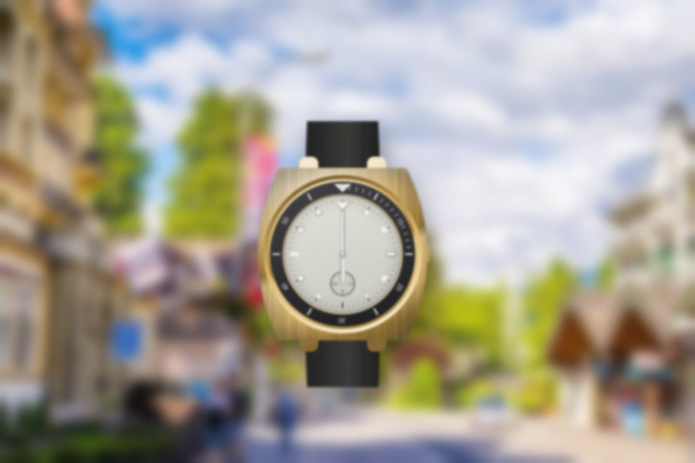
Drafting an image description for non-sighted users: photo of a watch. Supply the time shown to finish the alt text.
6:00
